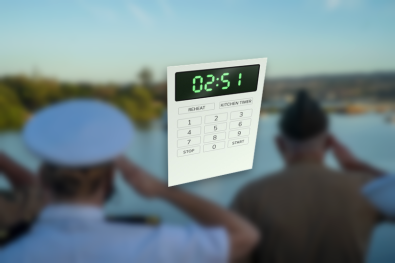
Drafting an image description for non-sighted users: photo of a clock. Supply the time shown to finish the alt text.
2:51
